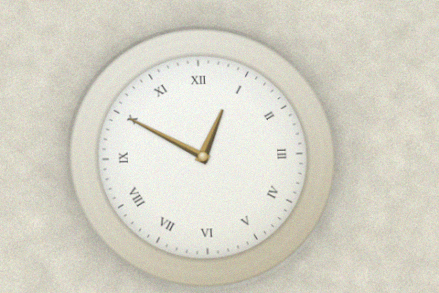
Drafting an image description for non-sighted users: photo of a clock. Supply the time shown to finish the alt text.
12:50
